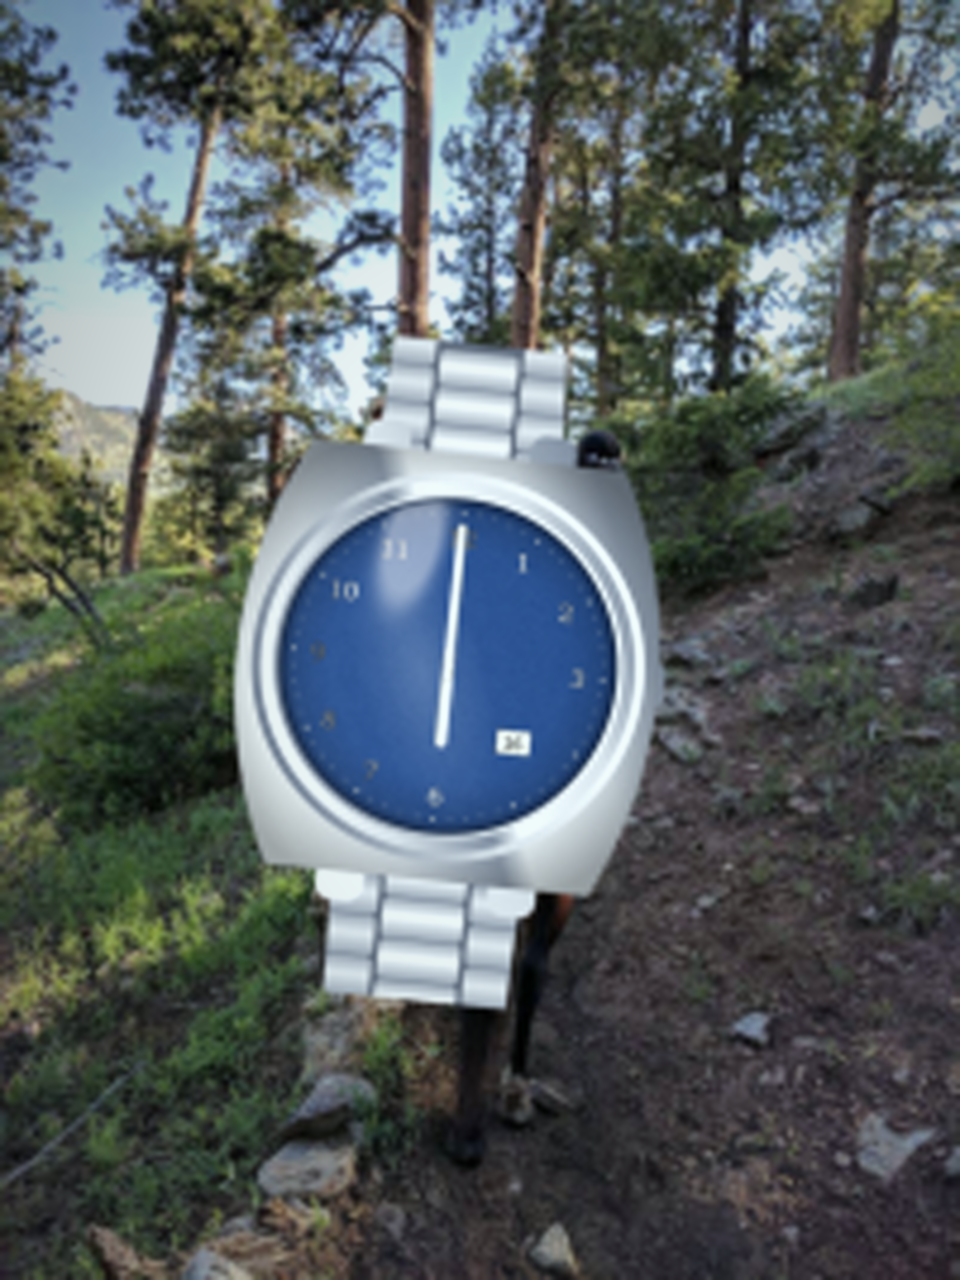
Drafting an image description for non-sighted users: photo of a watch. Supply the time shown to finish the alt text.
6:00
